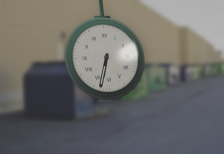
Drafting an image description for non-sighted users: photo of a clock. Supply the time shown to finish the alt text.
6:33
